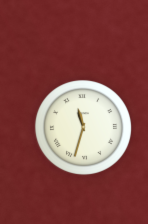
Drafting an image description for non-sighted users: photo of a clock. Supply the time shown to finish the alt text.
11:33
